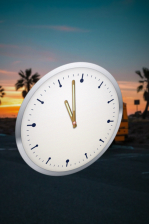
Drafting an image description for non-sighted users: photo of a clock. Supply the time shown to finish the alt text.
10:58
